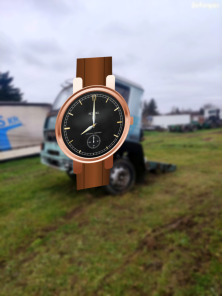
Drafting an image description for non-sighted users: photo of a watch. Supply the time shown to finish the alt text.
8:00
